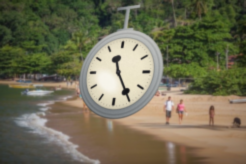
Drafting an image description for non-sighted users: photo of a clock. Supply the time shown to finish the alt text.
11:25
